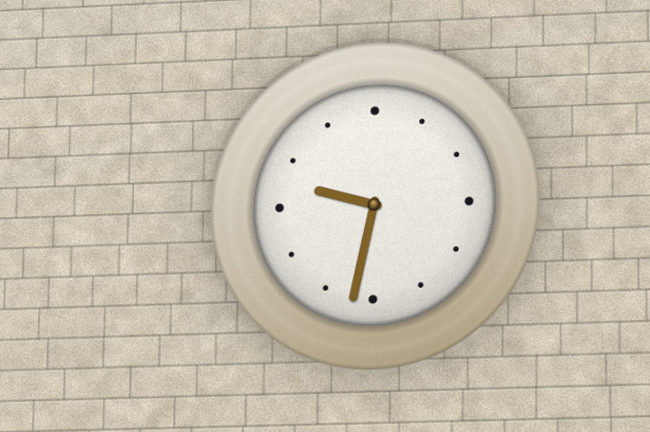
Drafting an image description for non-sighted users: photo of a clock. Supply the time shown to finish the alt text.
9:32
